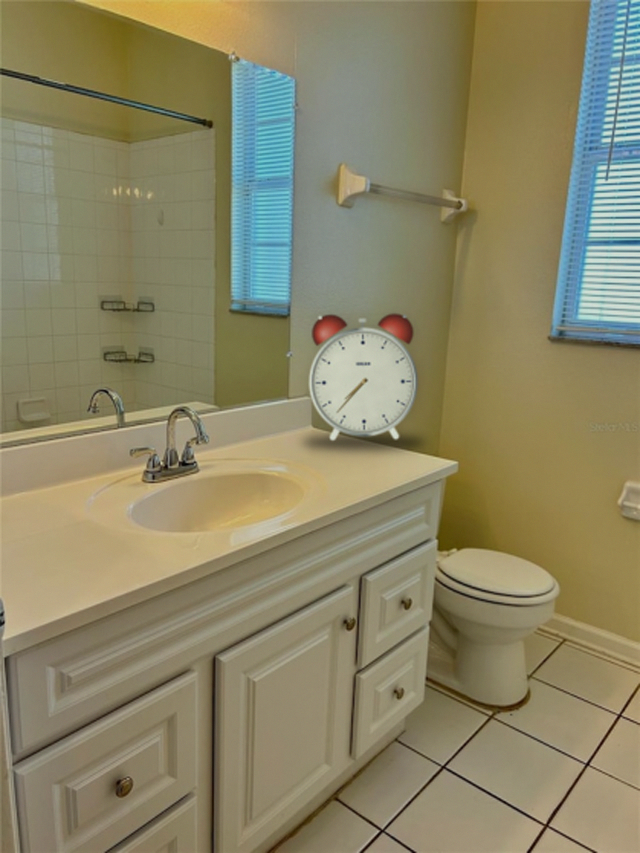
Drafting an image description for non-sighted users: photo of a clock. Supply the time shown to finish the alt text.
7:37
